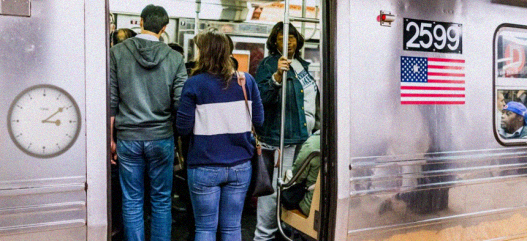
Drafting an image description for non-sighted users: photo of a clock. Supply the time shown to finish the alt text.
3:09
